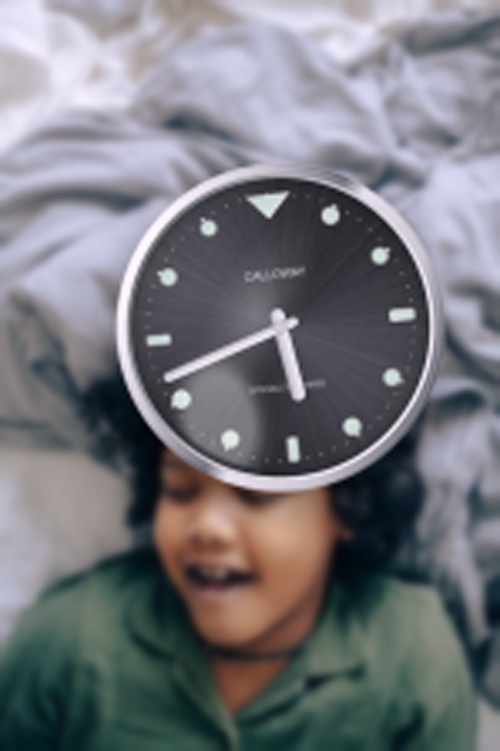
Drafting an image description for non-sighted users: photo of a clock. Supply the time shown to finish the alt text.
5:42
